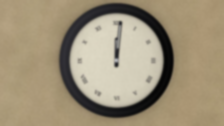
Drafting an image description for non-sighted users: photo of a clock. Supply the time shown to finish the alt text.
12:01
